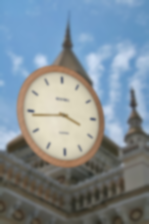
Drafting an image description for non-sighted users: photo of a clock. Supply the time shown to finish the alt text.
3:44
